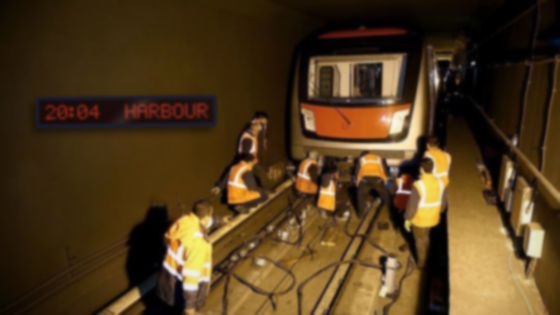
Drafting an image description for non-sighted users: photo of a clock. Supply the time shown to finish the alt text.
20:04
